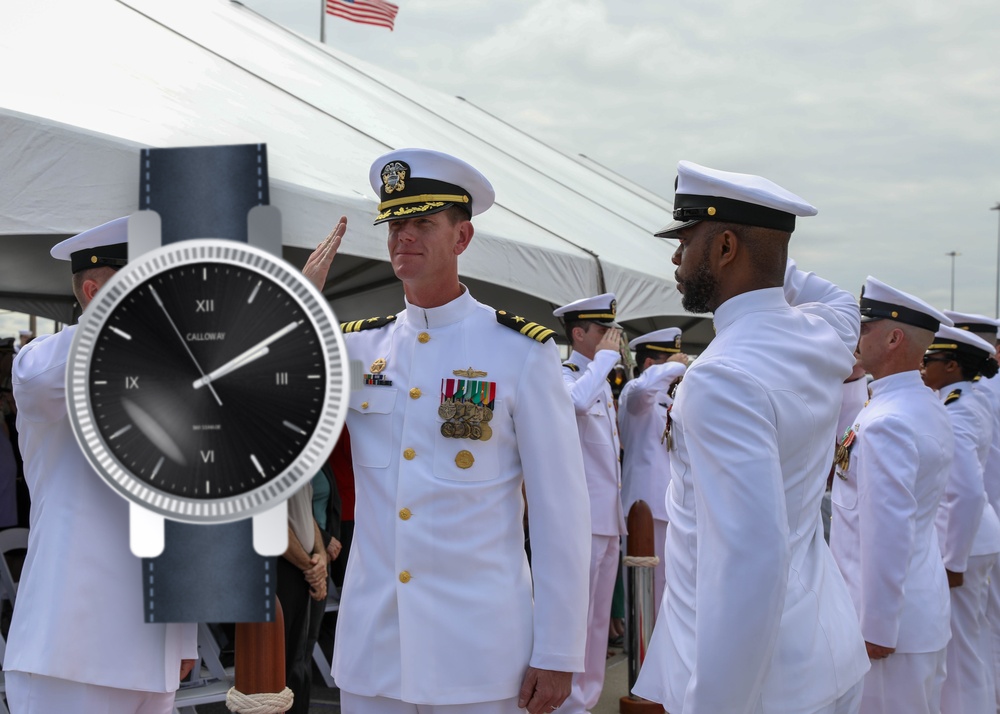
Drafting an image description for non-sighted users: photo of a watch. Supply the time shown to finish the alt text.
2:09:55
